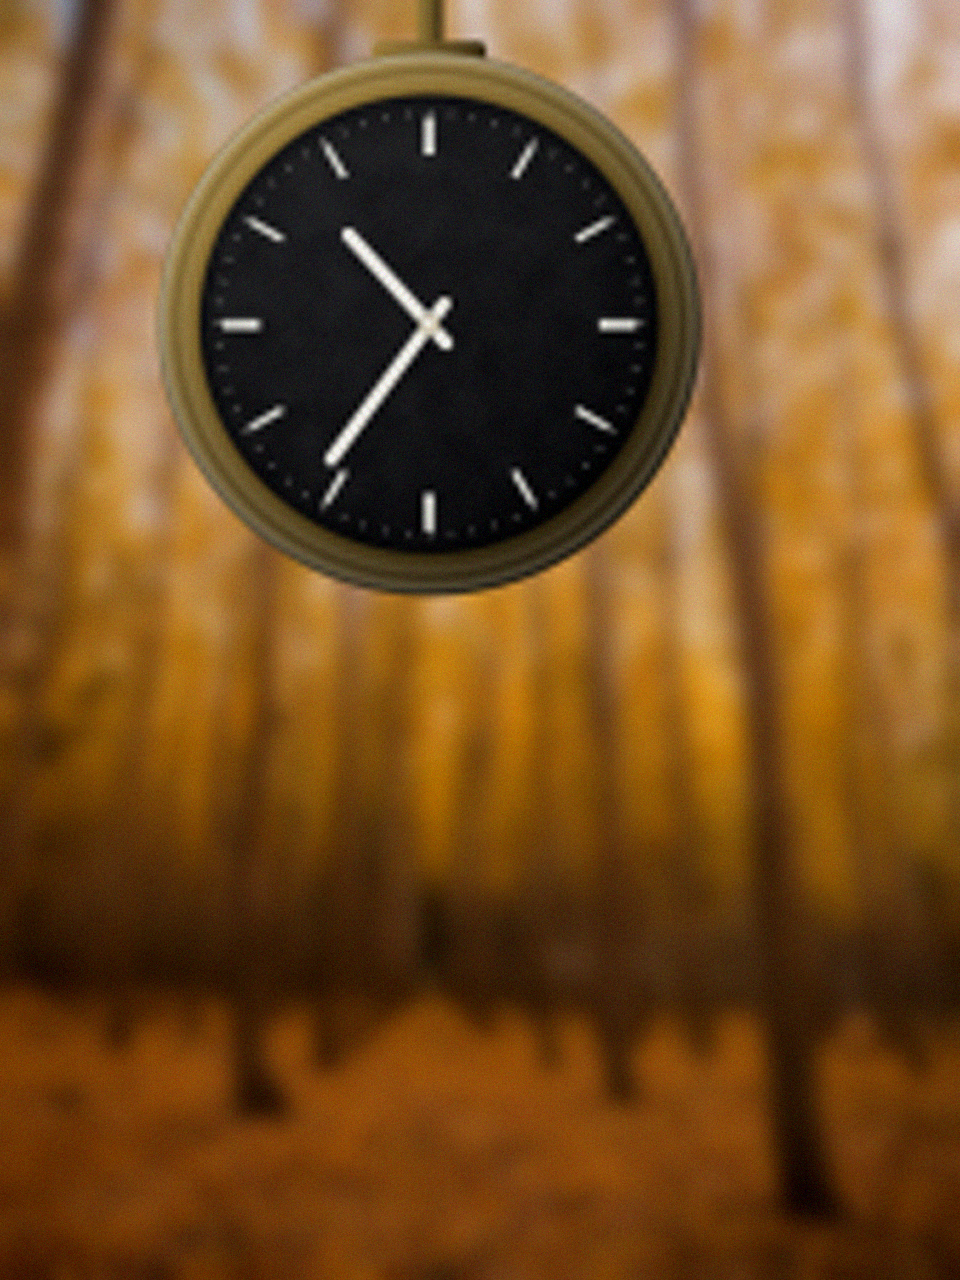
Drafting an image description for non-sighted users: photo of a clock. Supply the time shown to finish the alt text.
10:36
